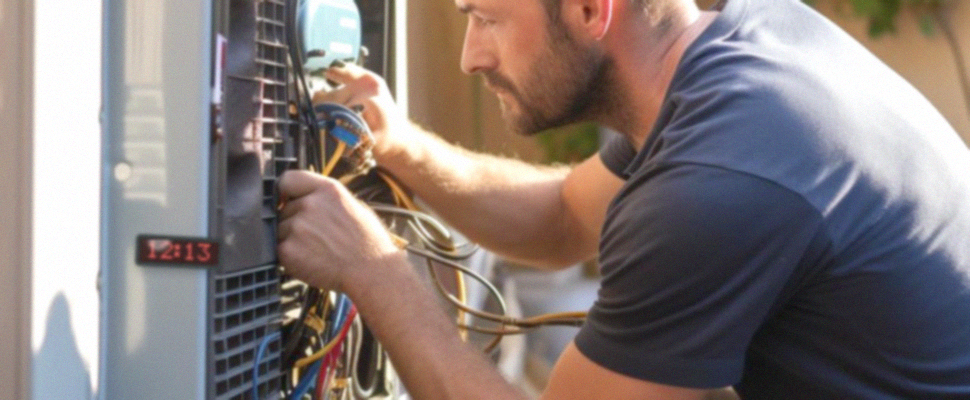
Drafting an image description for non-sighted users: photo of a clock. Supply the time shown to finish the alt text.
12:13
